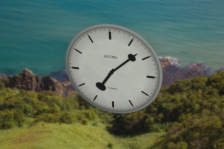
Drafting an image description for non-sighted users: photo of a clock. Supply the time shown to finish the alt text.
7:08
